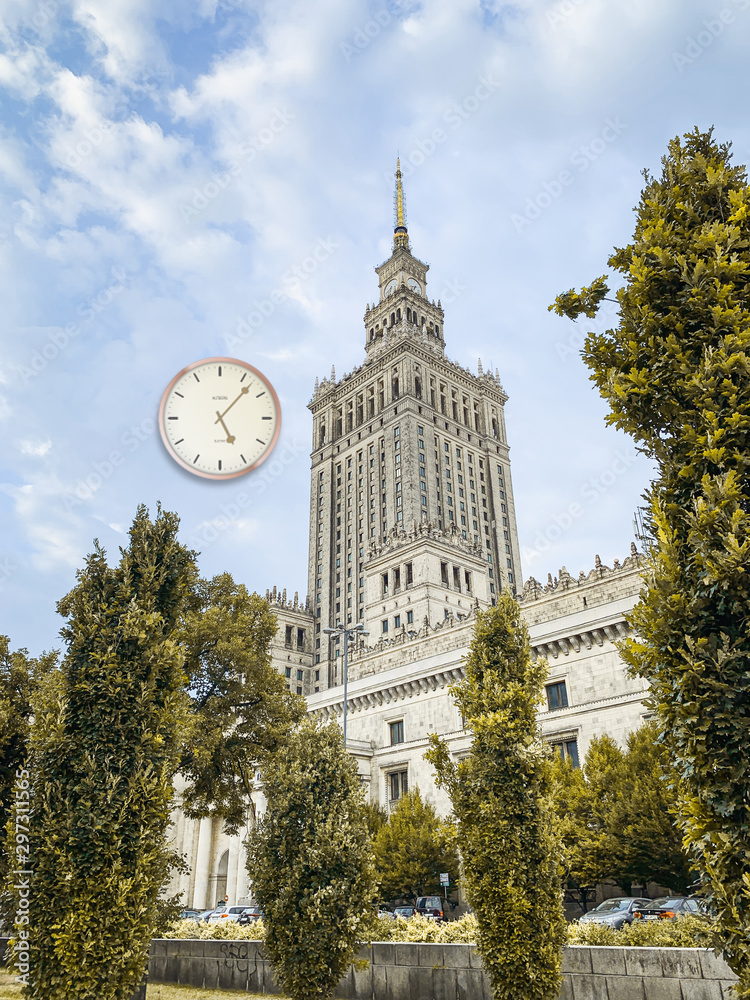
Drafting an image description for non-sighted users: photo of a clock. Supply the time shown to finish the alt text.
5:07
